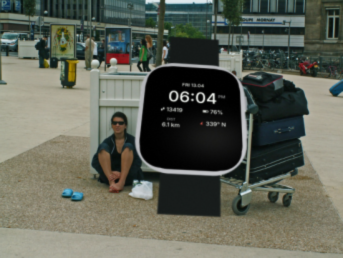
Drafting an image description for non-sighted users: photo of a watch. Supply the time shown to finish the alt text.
6:04
